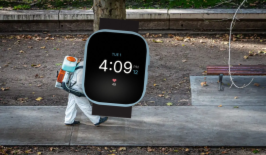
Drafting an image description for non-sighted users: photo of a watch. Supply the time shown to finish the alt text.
4:09
